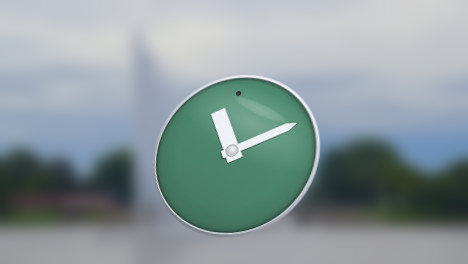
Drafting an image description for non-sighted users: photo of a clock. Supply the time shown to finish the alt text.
11:11
